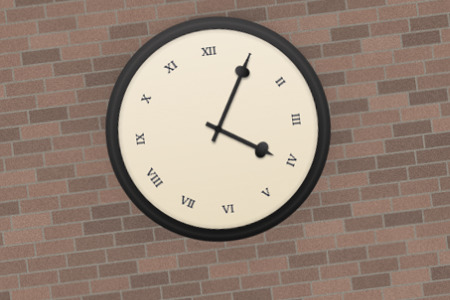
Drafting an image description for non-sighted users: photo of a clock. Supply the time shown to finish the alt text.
4:05
